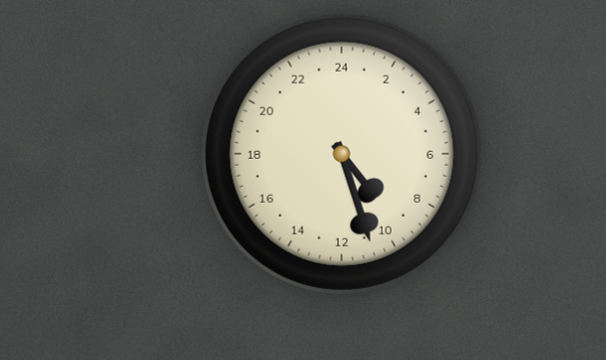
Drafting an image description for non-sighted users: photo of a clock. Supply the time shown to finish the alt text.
9:27
